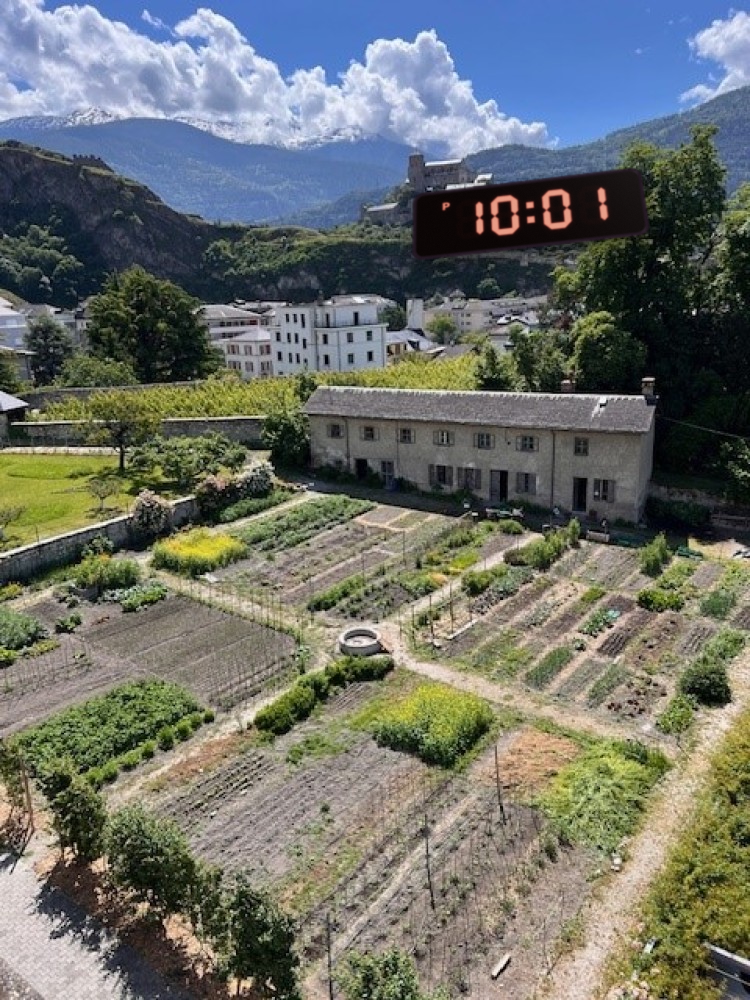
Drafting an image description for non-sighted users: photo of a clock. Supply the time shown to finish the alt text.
10:01
